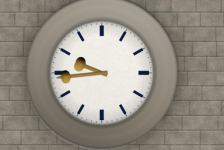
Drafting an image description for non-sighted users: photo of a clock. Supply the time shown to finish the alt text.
9:44
